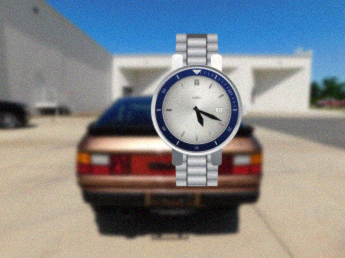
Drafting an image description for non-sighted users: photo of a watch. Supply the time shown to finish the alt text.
5:19
